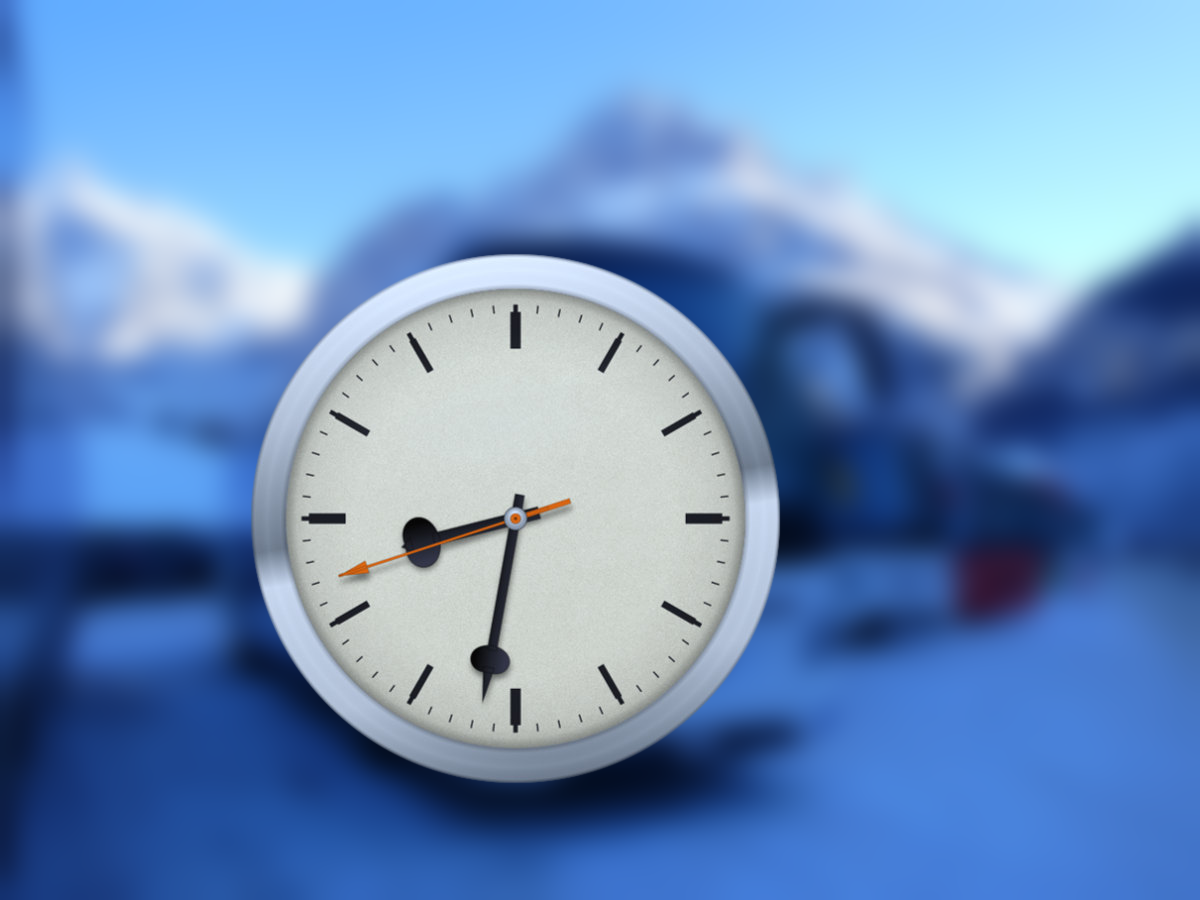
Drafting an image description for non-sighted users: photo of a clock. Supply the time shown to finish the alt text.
8:31:42
